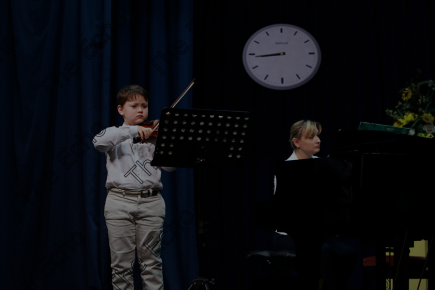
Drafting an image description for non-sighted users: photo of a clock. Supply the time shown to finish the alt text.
8:44
